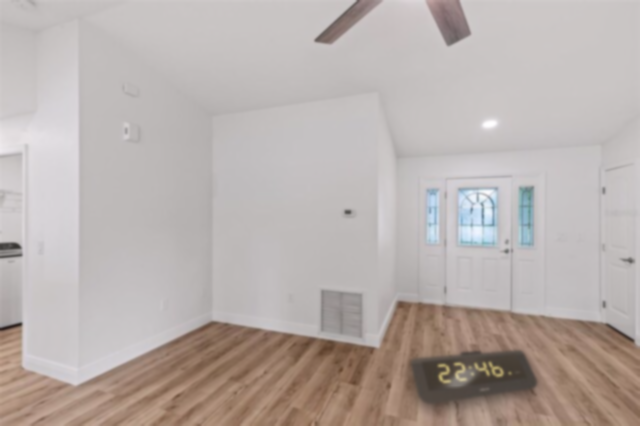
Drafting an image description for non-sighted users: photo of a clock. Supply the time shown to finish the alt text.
22:46
